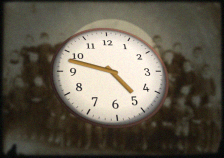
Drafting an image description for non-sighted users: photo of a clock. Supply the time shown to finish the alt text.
4:48
